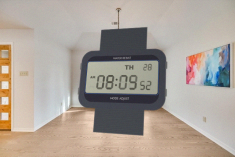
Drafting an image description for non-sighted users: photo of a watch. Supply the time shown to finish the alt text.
8:09:52
